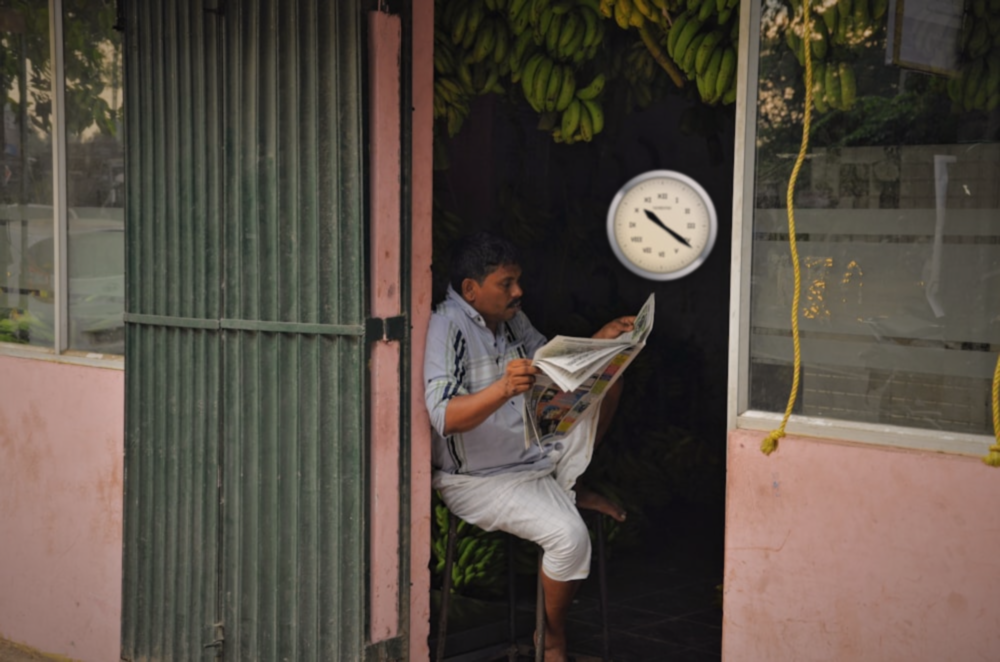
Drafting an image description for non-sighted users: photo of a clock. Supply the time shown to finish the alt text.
10:21
